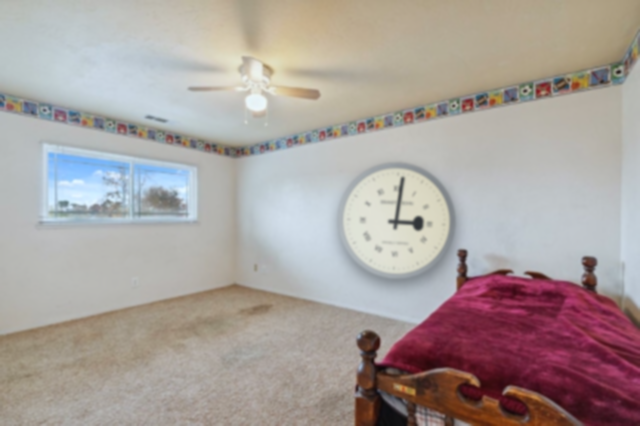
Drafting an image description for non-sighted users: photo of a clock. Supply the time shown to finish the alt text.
3:01
